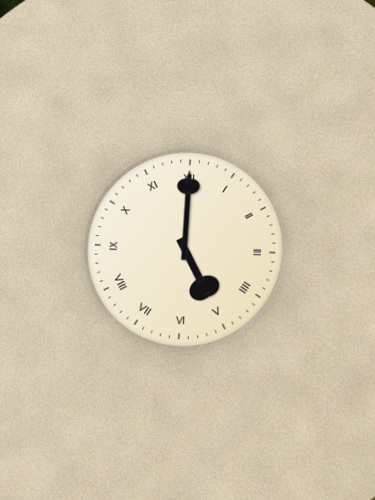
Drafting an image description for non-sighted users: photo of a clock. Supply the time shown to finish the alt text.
5:00
